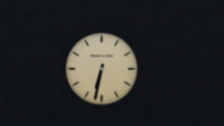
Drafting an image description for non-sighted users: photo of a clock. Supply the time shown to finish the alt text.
6:32
